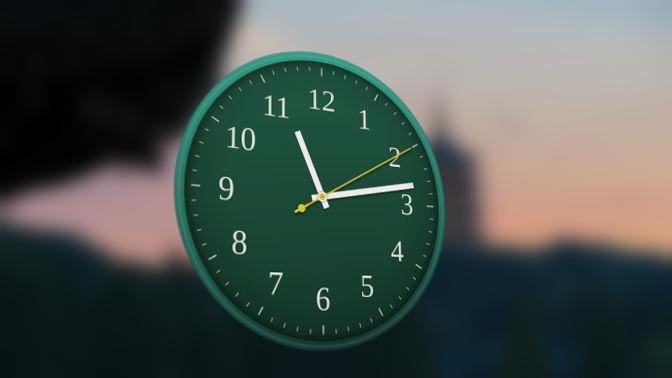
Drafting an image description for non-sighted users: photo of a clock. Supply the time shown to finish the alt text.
11:13:10
